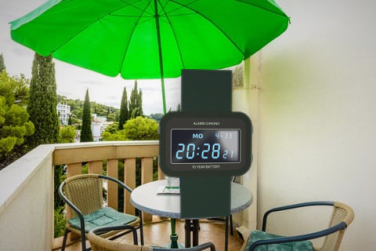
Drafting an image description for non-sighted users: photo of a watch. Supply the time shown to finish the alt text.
20:28:21
